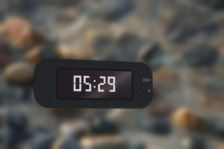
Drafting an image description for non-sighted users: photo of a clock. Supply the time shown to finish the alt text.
5:29
